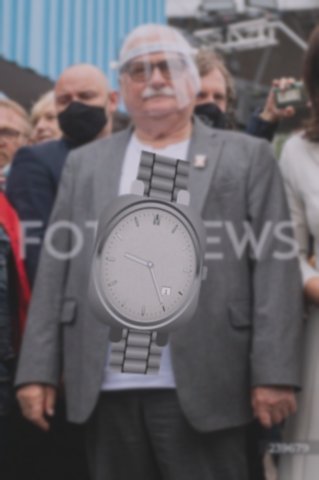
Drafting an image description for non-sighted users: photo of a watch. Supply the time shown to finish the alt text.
9:25
